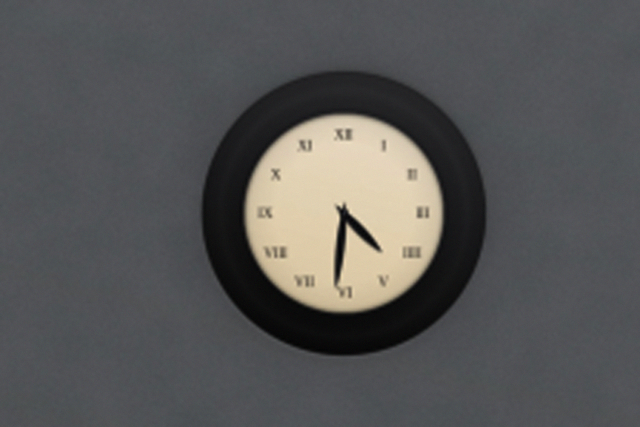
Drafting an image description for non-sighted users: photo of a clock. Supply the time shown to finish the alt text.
4:31
